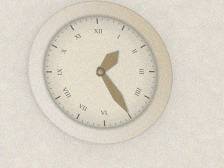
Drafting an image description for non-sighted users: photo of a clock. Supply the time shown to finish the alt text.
1:25
